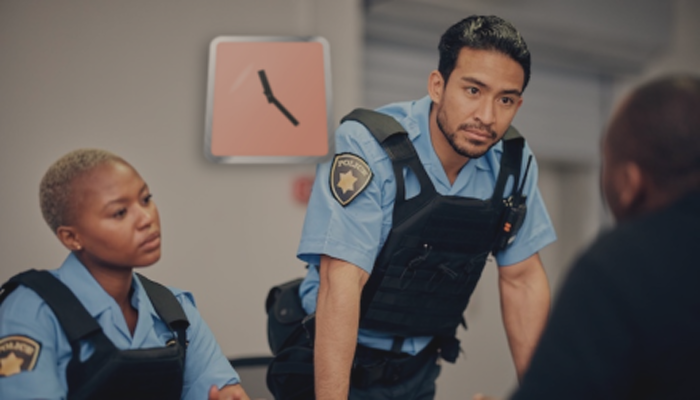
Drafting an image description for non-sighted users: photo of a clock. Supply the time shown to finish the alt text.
11:23
